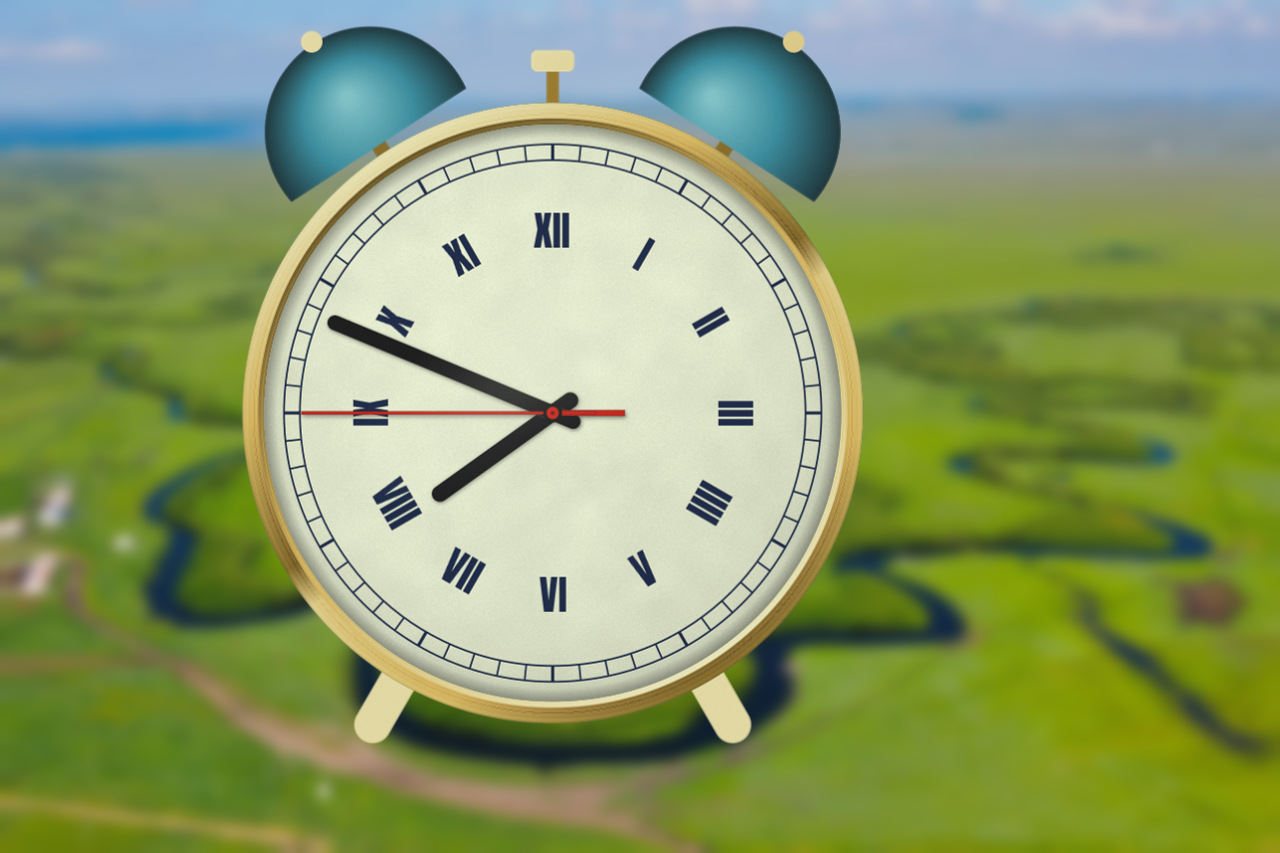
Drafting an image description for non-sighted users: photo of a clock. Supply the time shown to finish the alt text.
7:48:45
